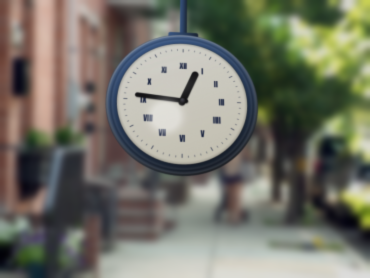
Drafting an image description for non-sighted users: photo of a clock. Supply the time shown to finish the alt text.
12:46
